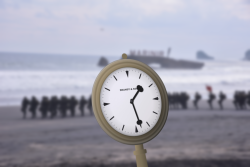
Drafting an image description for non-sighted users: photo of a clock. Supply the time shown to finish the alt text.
1:28
